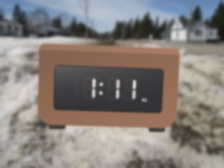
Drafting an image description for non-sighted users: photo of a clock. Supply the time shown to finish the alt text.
1:11
